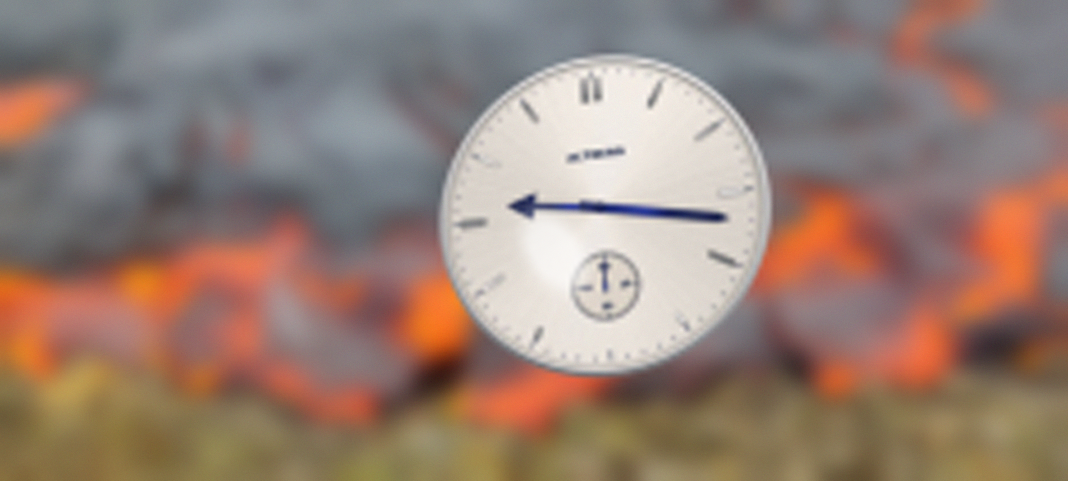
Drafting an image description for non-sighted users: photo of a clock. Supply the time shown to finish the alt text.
9:17
